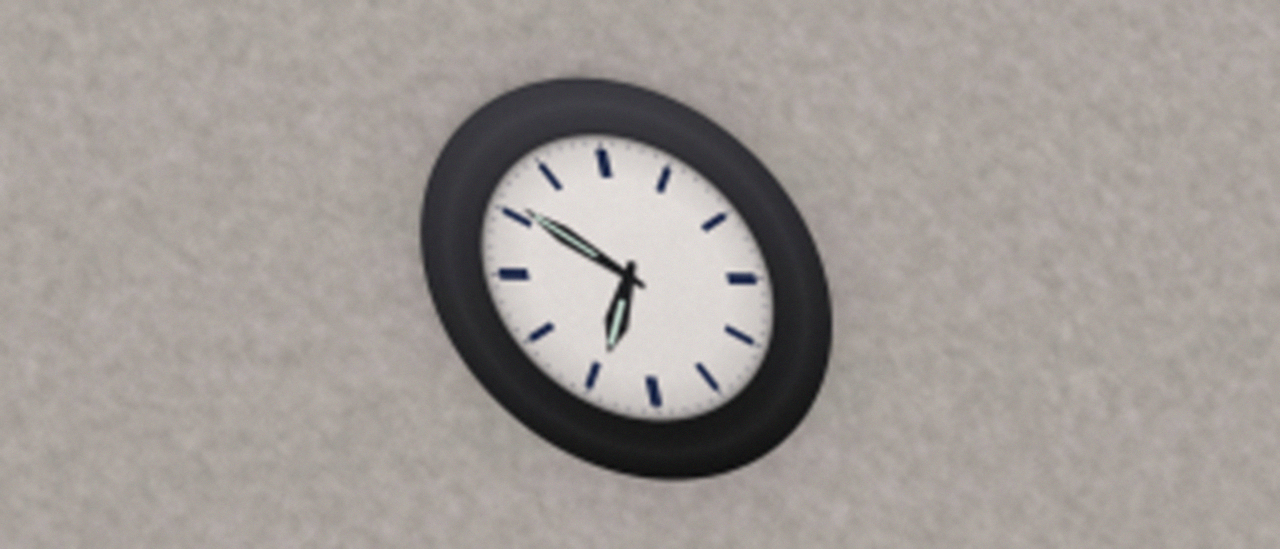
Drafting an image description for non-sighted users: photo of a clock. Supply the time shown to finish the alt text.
6:51
